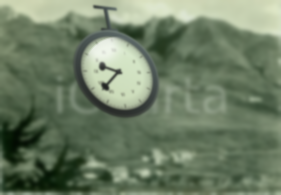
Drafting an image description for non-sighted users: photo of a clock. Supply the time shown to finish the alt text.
9:38
